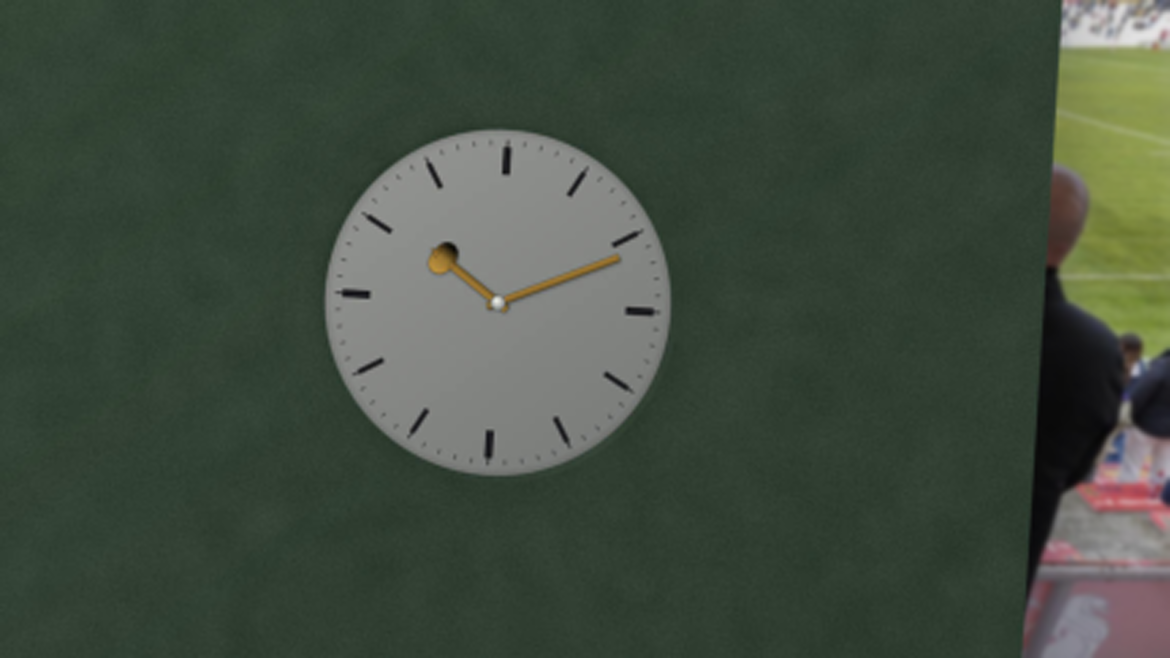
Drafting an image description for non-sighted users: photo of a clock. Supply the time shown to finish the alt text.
10:11
